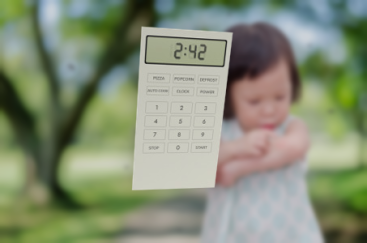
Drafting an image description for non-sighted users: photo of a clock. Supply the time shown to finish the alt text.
2:42
